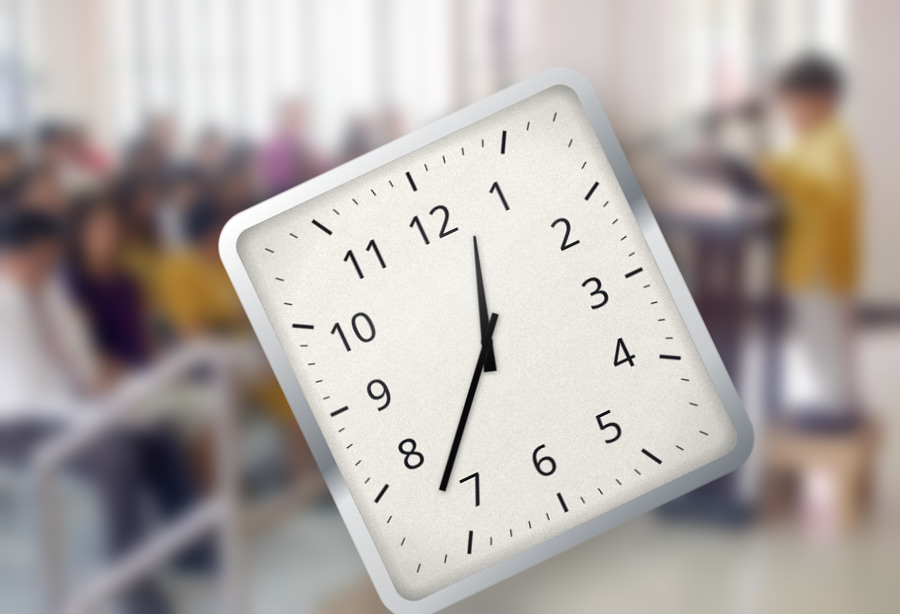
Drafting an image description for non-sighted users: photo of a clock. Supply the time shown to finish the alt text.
12:37
